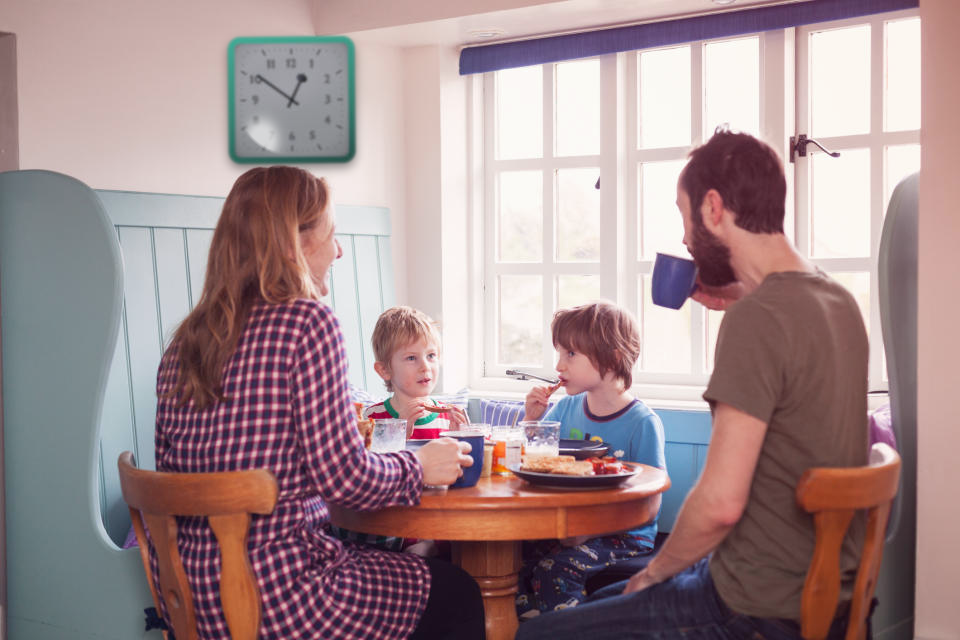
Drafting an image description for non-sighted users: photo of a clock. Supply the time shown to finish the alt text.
12:51
